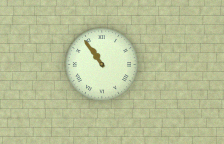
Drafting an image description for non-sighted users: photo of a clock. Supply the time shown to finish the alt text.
10:54
